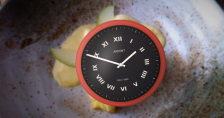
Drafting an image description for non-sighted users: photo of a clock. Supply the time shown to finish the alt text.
1:49
